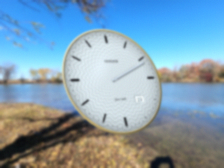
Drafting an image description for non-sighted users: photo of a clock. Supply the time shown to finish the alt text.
2:11
